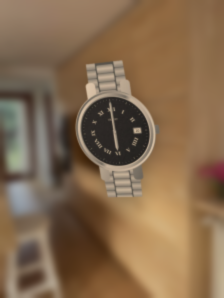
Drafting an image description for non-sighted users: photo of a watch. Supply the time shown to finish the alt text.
6:00
